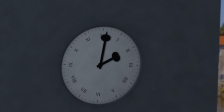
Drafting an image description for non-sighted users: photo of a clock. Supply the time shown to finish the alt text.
2:01
